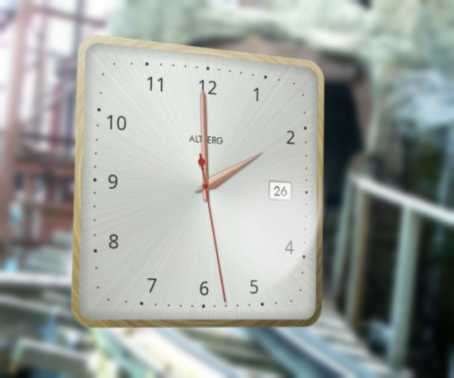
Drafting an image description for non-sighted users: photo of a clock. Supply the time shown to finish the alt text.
1:59:28
